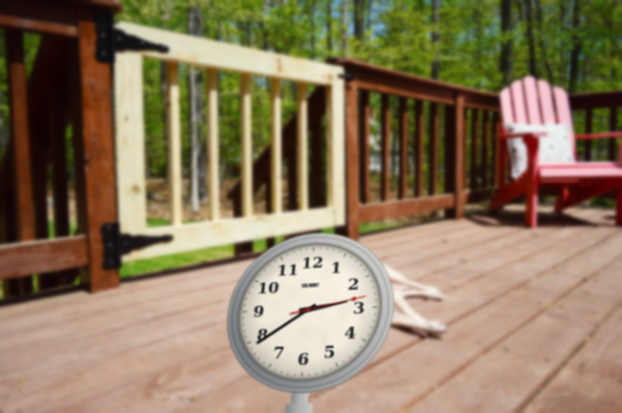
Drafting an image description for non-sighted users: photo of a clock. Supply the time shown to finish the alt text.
2:39:13
